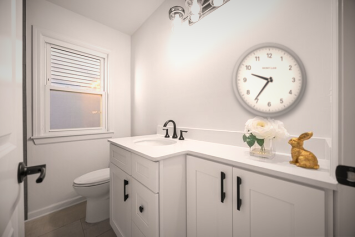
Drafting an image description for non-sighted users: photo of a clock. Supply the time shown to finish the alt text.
9:36
